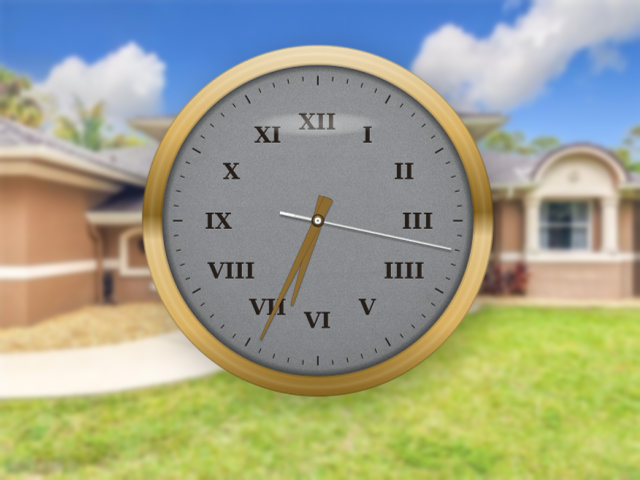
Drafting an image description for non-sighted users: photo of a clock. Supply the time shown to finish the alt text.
6:34:17
